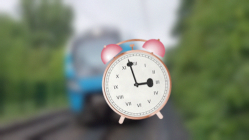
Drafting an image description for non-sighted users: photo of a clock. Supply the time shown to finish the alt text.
2:58
